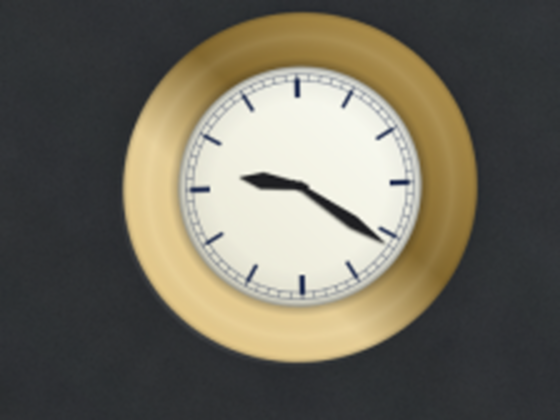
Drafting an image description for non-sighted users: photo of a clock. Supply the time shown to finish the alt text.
9:21
